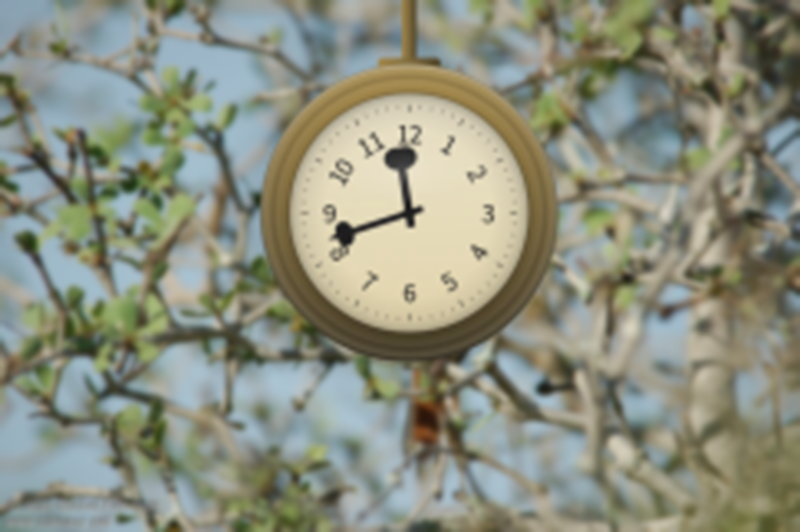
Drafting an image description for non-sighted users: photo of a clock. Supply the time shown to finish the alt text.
11:42
